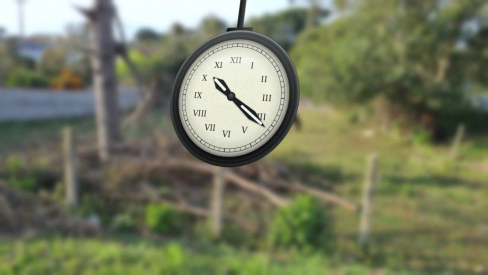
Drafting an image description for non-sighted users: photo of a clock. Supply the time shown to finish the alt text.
10:21
